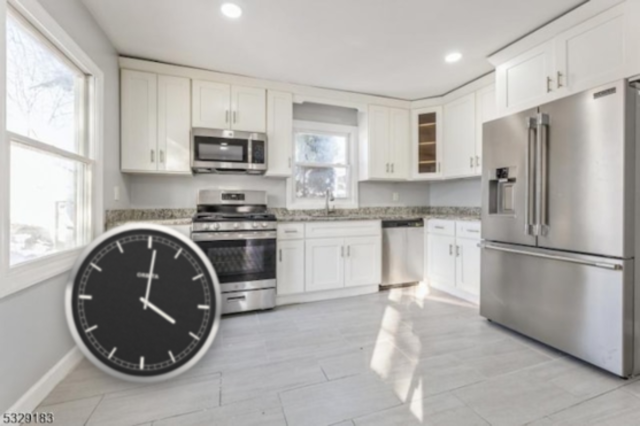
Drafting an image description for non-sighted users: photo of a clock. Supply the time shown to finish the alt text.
4:01
